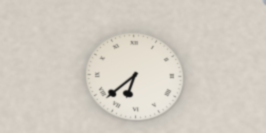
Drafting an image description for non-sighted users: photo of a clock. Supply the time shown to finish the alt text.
6:38
